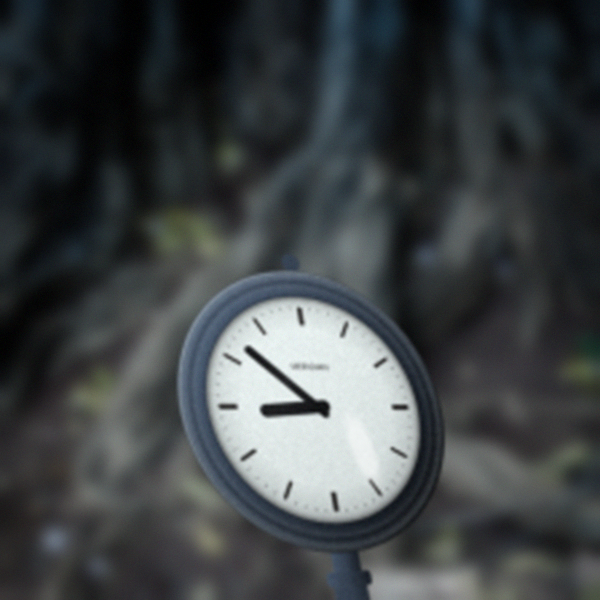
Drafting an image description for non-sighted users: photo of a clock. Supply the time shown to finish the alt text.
8:52
